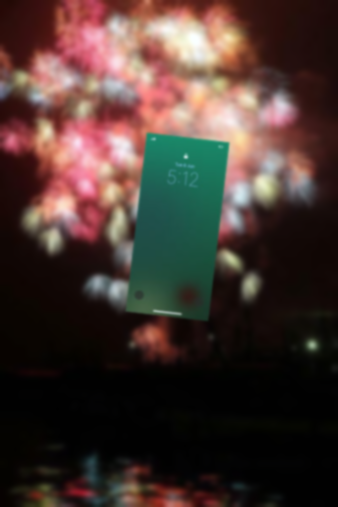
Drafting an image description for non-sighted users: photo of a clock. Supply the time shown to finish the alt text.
5:12
